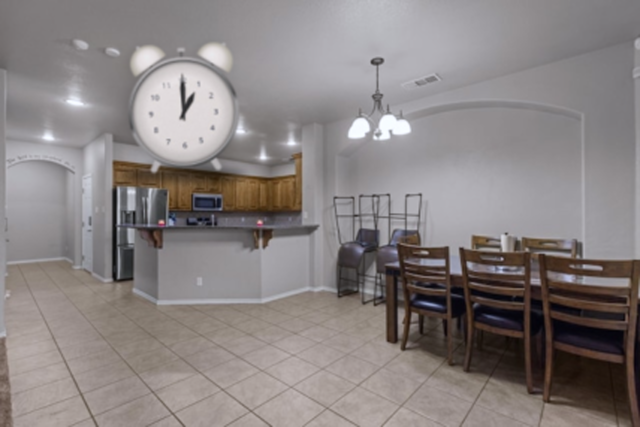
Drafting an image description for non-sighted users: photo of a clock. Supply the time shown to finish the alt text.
1:00
